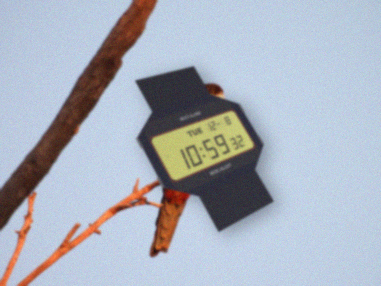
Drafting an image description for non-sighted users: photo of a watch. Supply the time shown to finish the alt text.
10:59:32
